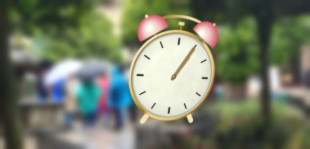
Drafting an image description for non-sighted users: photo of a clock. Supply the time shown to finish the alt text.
1:05
